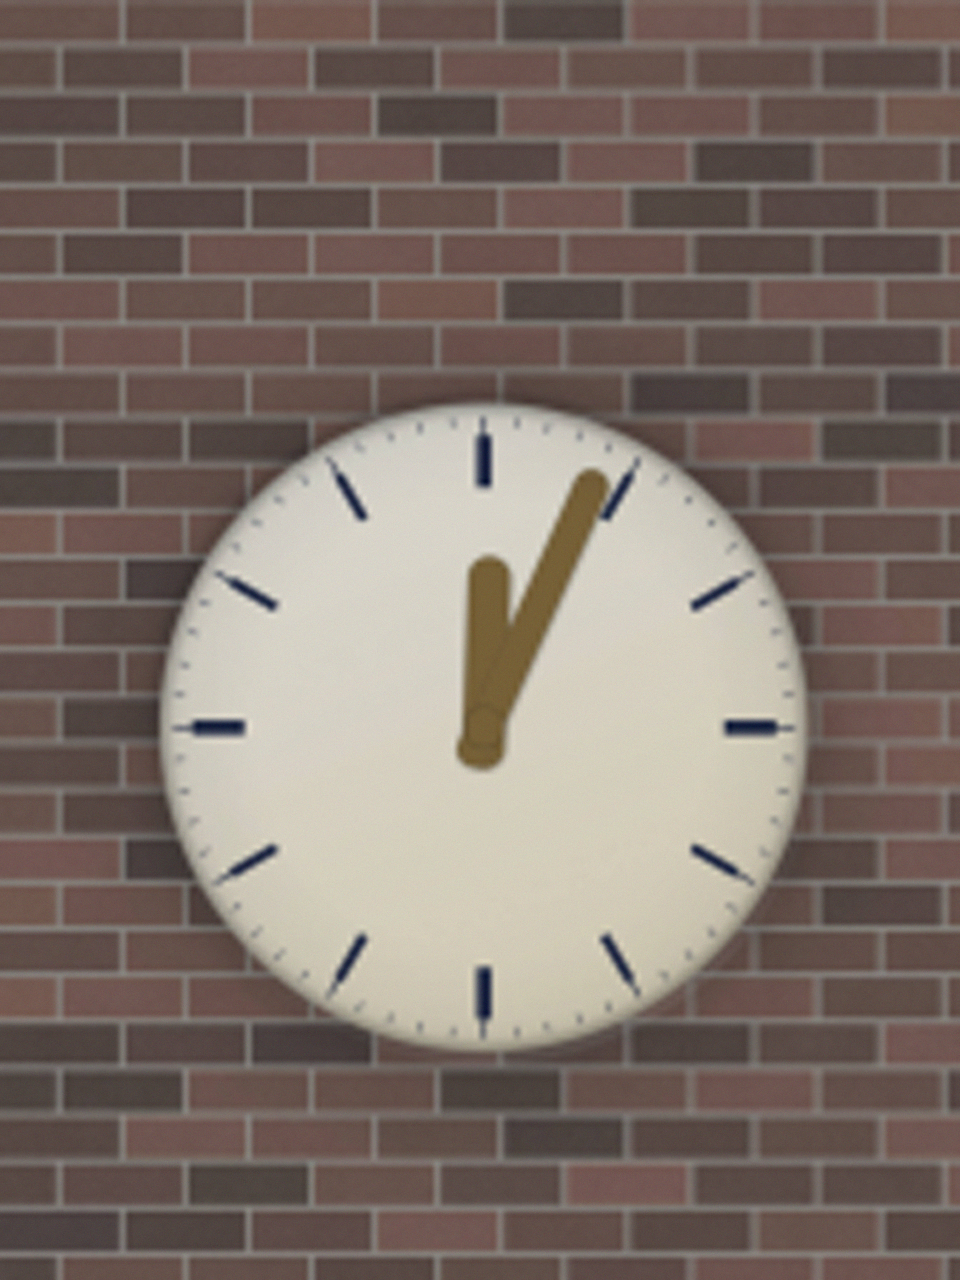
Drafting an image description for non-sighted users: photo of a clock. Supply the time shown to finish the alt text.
12:04
